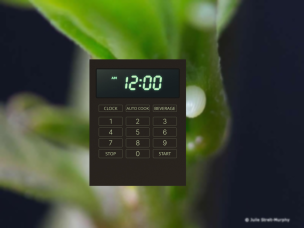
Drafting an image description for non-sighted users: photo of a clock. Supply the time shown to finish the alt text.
12:00
